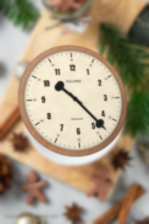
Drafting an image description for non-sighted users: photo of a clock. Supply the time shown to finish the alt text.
10:23
